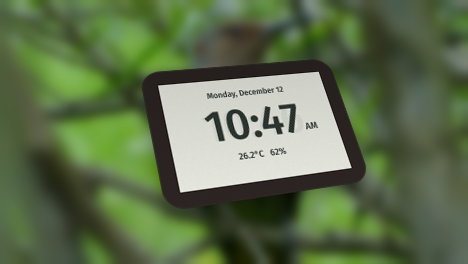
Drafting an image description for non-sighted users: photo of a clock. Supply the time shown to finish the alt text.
10:47
